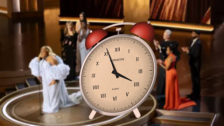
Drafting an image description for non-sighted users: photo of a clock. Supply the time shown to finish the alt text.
3:56
